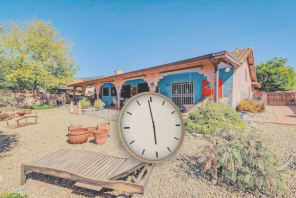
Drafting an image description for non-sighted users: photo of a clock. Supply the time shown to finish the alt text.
5:59
